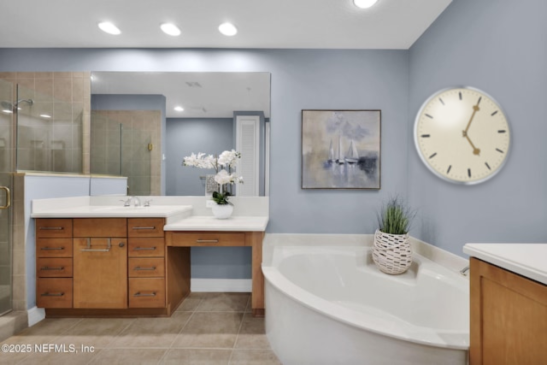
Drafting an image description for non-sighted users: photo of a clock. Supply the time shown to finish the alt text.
5:05
